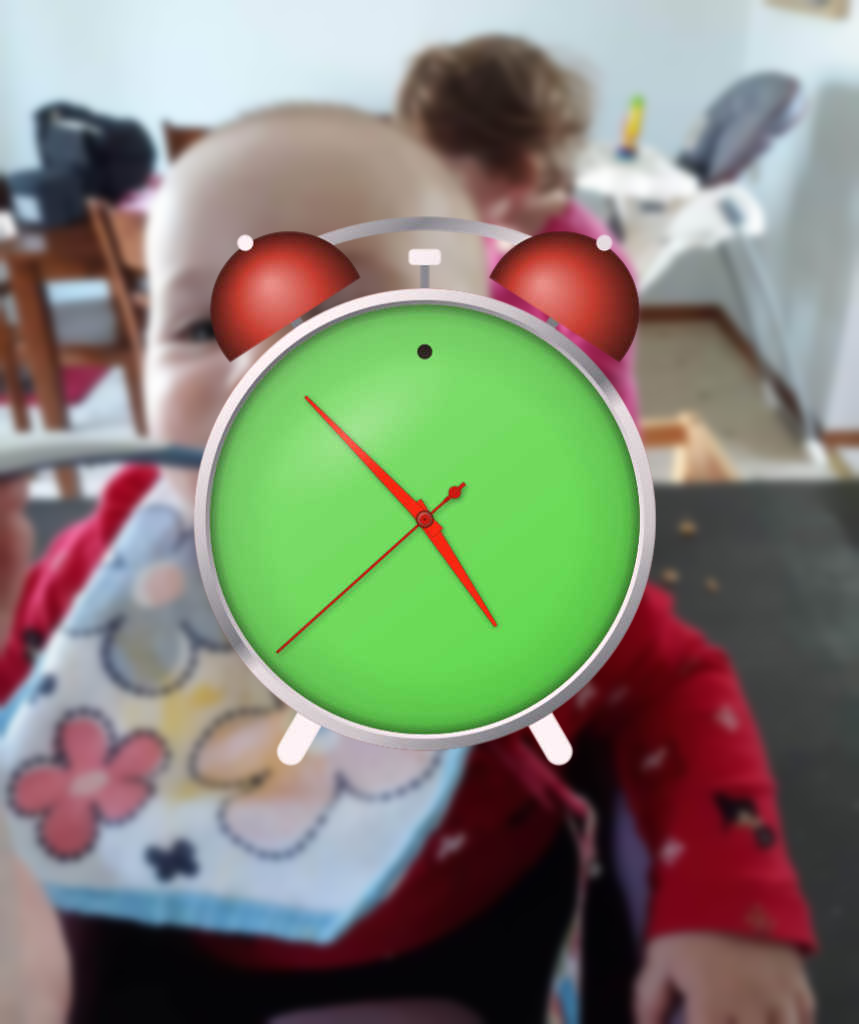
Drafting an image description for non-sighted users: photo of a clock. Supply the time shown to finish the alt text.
4:52:38
